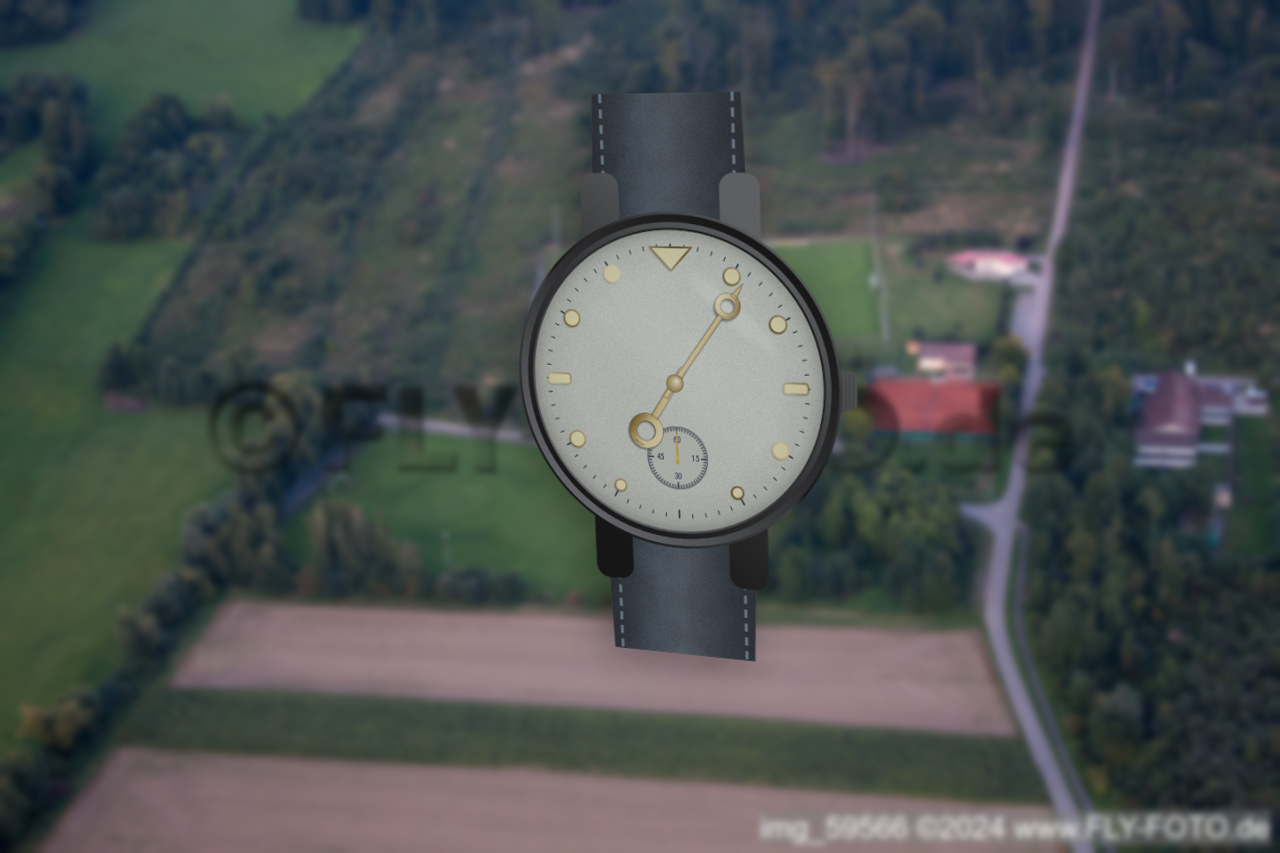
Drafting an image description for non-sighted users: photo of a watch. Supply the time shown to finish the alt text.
7:06
